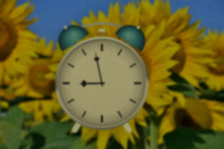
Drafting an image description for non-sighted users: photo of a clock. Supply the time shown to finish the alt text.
8:58
